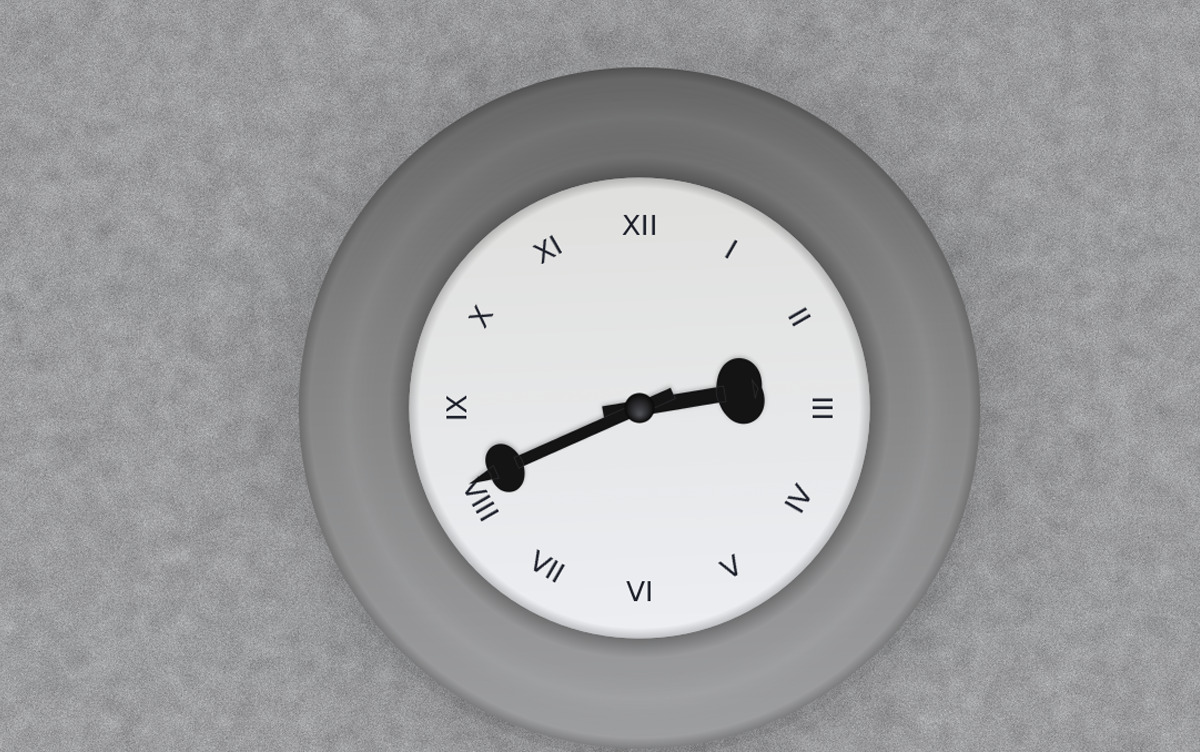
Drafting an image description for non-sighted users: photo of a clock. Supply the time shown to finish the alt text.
2:41
